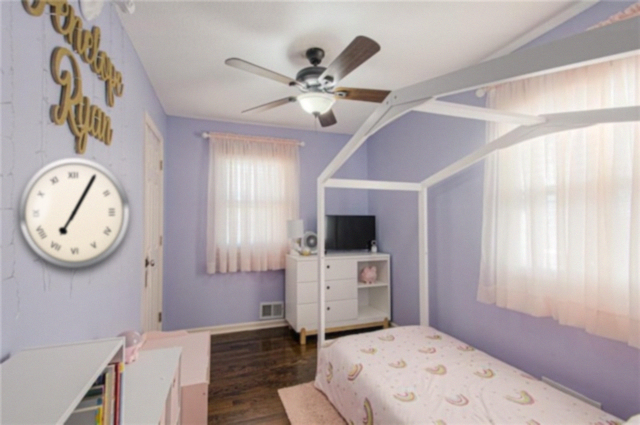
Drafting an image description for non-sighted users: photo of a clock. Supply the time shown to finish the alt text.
7:05
